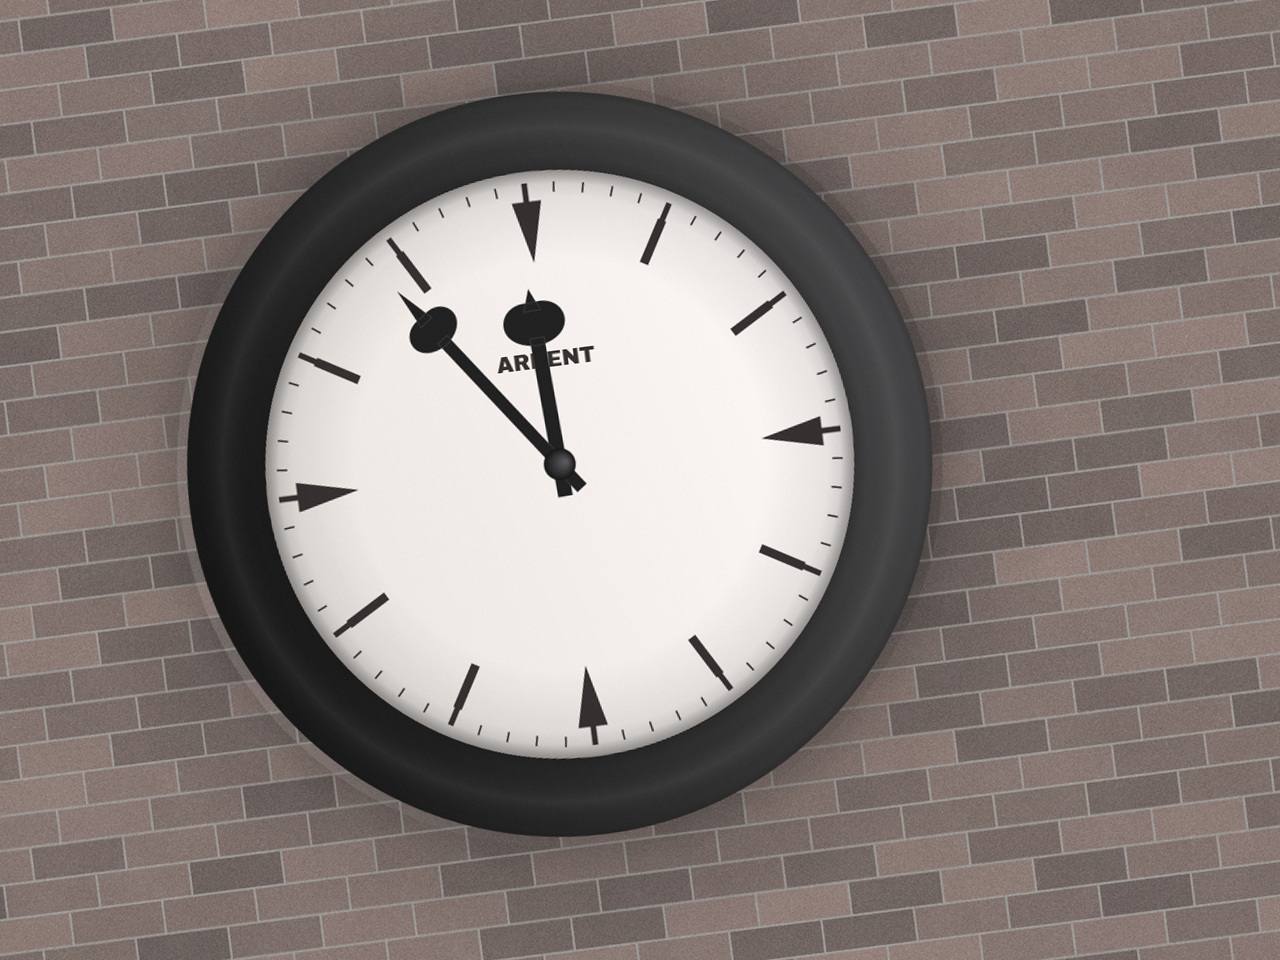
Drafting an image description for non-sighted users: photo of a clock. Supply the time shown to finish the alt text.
11:54
